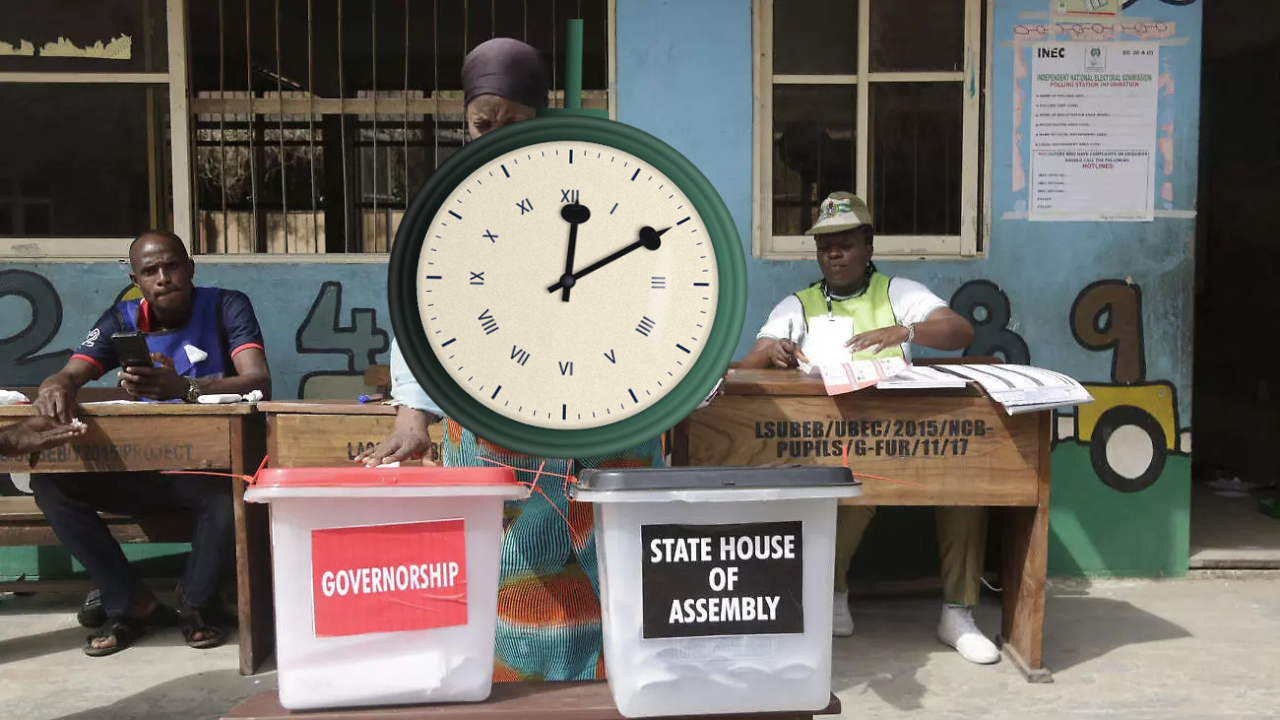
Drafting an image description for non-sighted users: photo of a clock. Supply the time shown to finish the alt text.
12:10
